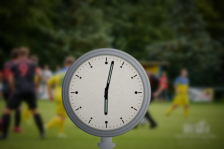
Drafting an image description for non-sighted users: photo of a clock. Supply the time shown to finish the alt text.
6:02
